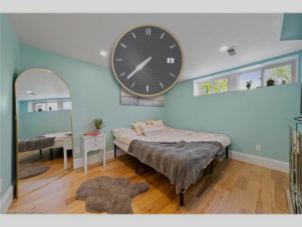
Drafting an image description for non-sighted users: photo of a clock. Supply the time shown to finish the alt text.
7:38
